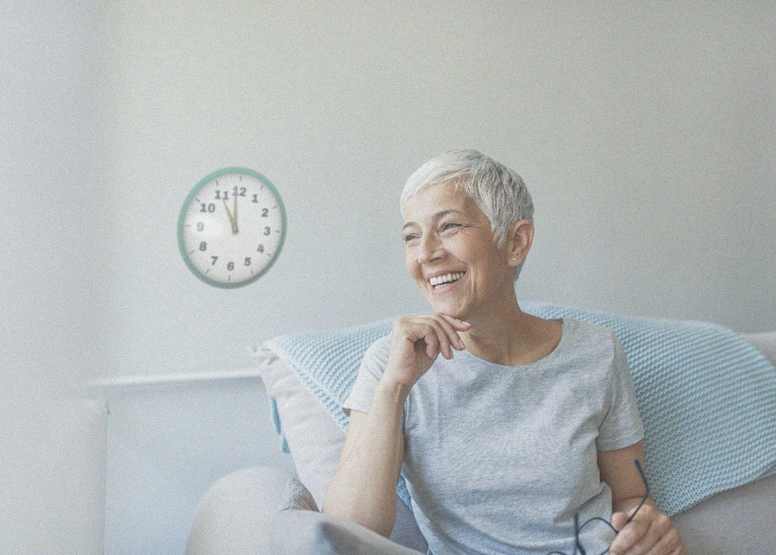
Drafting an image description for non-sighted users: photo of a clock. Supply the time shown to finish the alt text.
10:59
